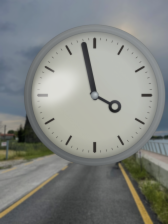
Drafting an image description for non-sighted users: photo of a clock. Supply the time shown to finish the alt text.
3:58
